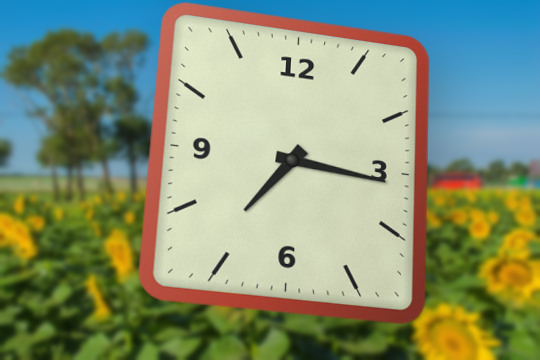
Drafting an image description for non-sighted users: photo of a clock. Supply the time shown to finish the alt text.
7:16
